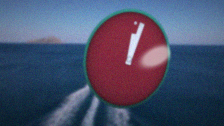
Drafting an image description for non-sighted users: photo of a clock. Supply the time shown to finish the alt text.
12:02
